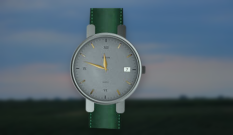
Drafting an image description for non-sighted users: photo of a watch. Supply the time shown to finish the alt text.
11:48
